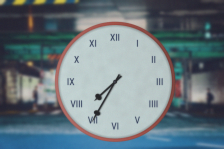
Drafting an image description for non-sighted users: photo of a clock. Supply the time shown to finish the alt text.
7:35
